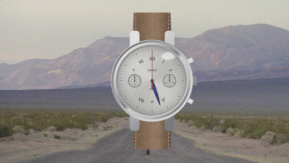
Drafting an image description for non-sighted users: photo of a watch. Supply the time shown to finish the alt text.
5:27
